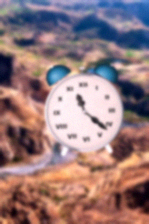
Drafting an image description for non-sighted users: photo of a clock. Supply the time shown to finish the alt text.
11:22
